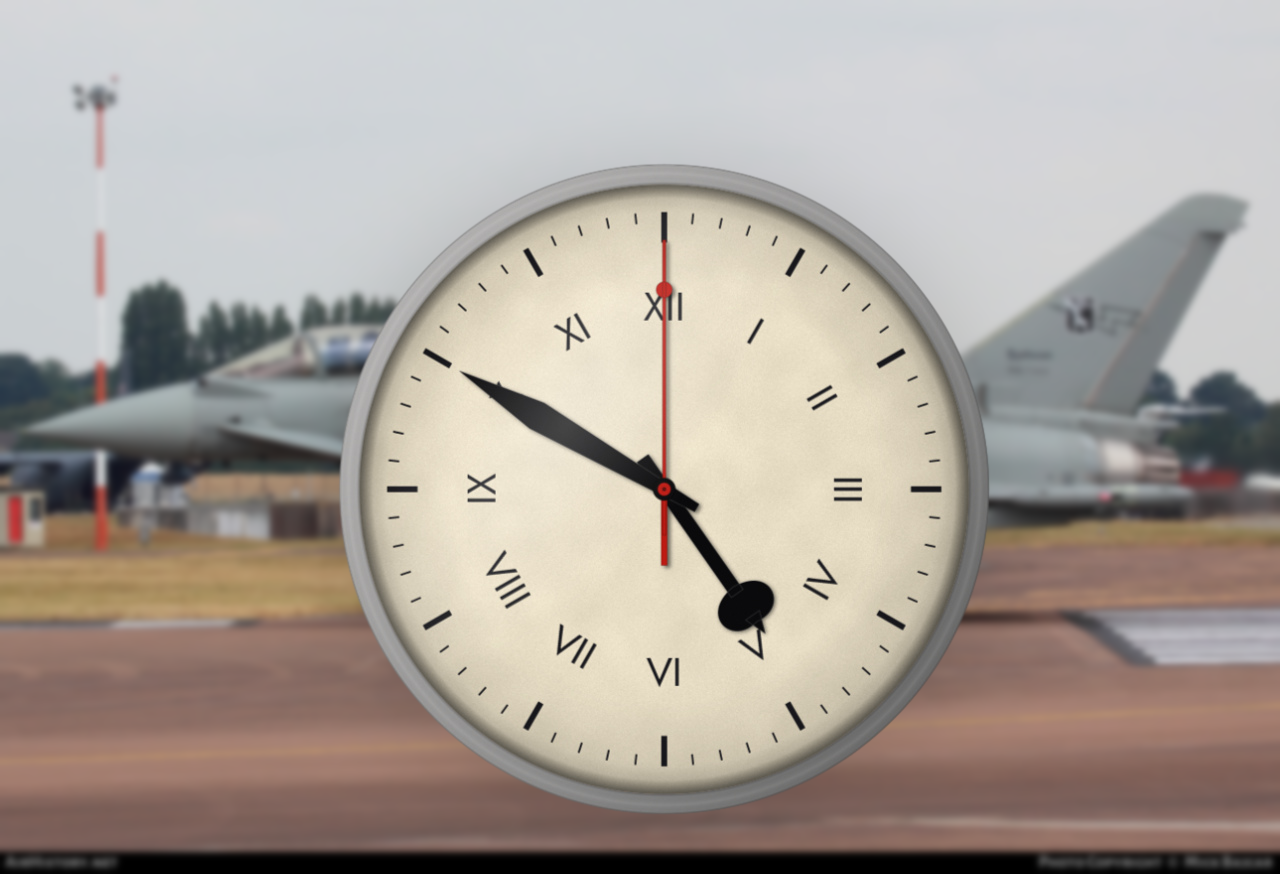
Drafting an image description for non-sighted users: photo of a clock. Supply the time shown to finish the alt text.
4:50:00
